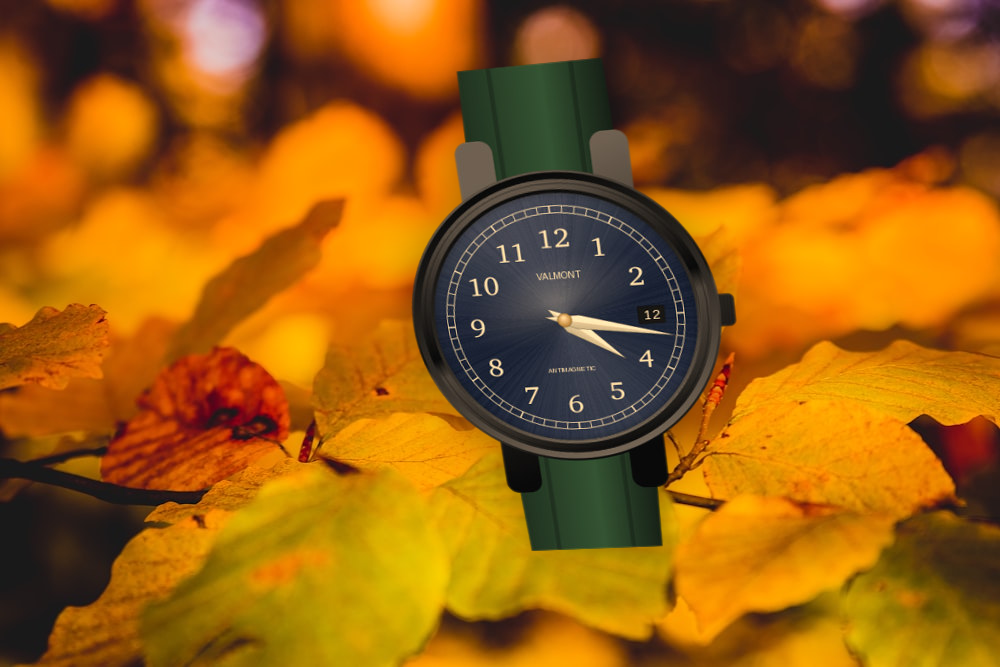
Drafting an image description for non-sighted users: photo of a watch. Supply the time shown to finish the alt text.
4:17
